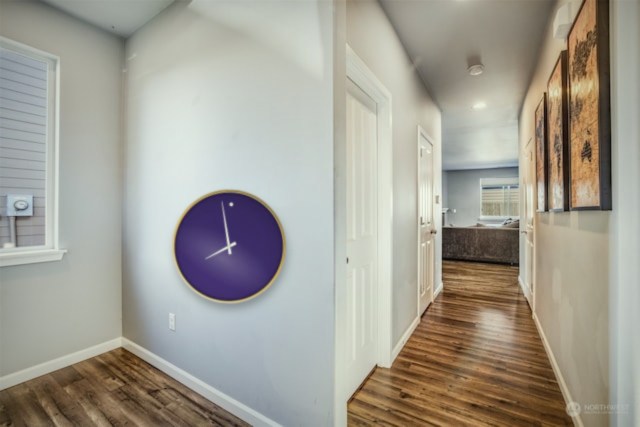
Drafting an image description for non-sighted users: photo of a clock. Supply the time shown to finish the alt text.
7:58
